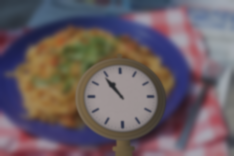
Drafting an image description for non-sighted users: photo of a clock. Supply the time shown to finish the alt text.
10:54
